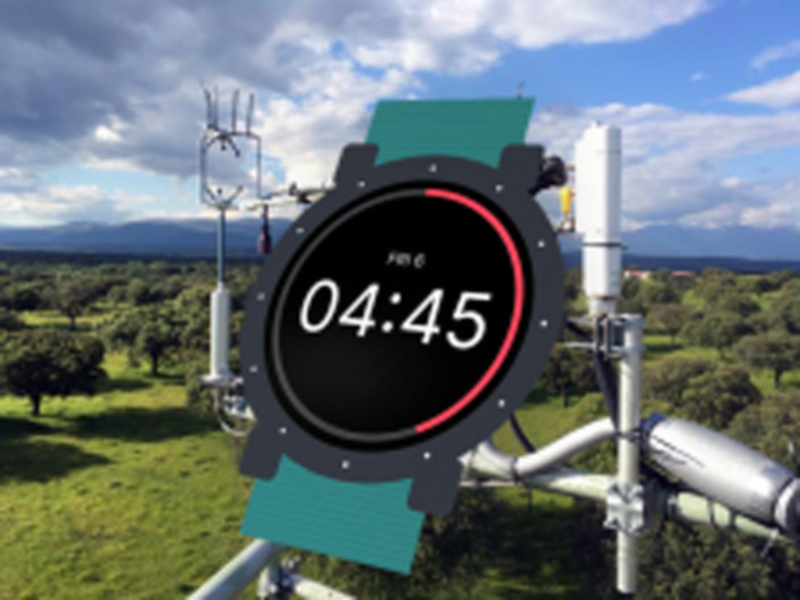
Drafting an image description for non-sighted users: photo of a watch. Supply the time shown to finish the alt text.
4:45
